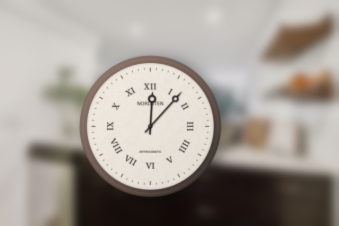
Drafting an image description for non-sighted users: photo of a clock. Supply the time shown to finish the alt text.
12:07
